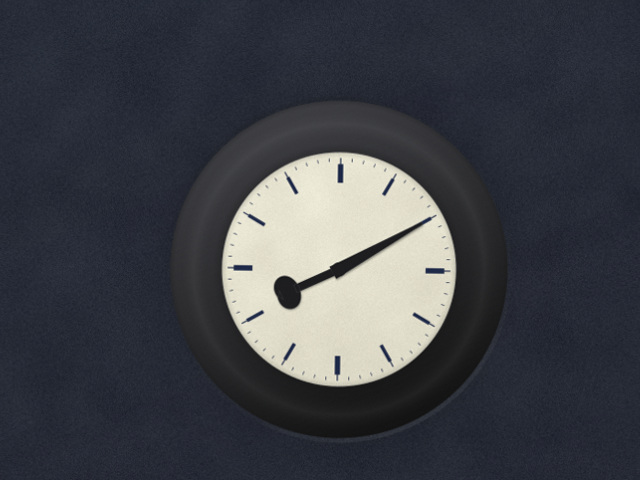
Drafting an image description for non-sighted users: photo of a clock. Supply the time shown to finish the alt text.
8:10
